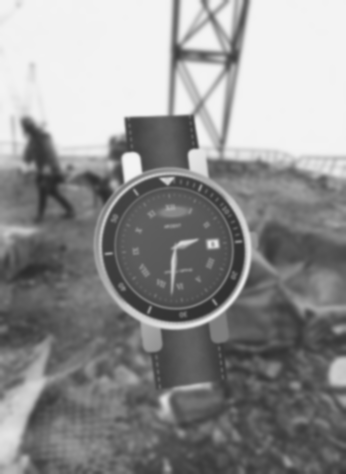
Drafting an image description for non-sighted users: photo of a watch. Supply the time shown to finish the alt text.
2:32
